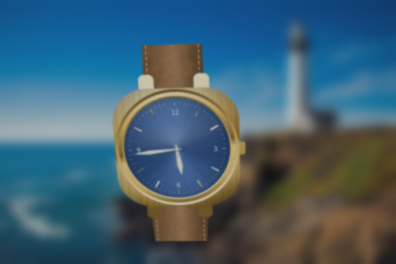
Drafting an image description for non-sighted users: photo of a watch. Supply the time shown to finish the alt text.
5:44
